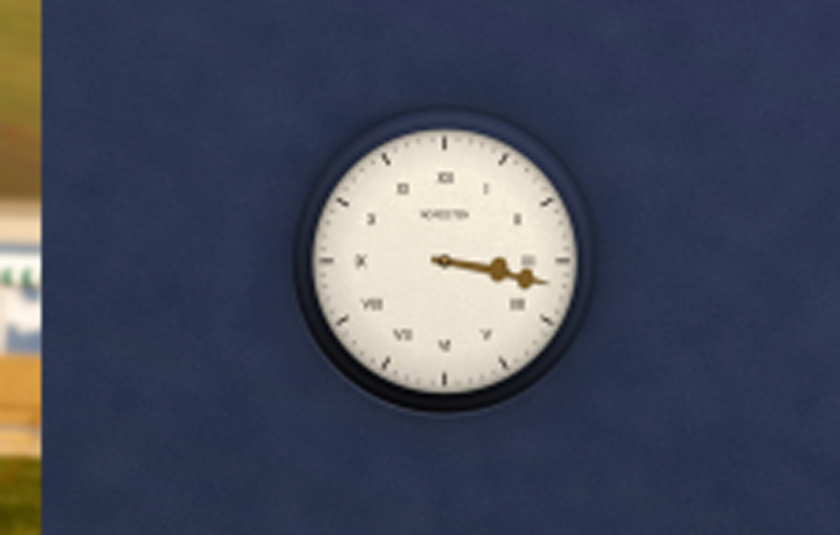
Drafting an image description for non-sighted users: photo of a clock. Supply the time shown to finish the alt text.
3:17
